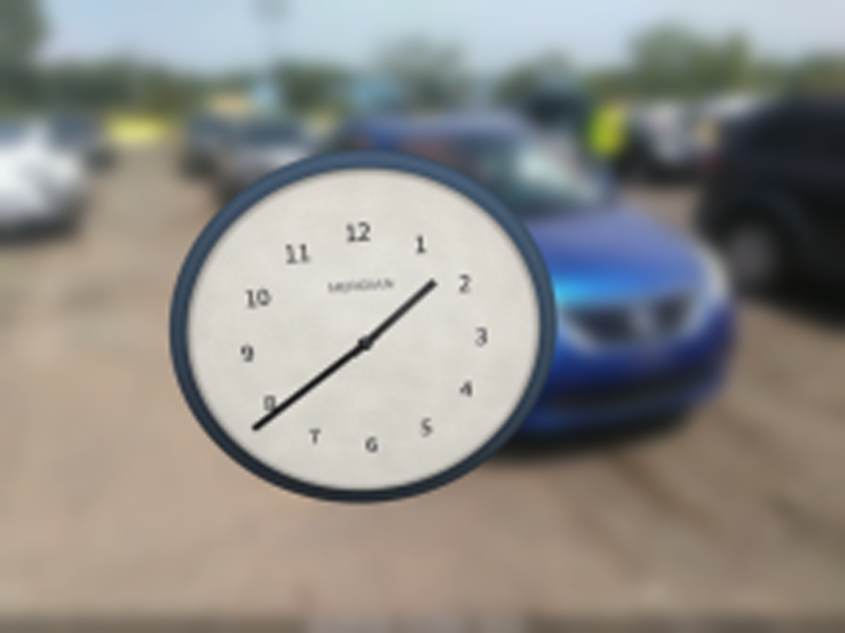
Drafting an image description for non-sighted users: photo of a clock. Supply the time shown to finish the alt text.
1:39
